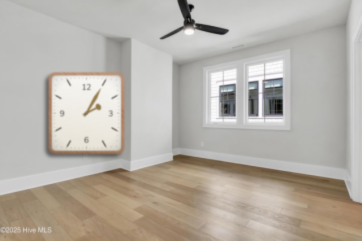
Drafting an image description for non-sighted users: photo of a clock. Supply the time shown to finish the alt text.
2:05
